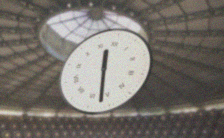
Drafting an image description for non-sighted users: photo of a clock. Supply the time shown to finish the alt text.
11:27
